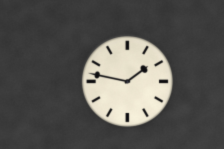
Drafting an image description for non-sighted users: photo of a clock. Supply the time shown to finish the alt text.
1:47
